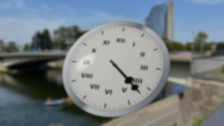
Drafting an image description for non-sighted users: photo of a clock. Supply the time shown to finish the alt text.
4:22
